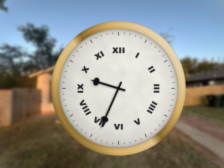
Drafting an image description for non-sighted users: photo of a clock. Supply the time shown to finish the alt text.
9:34
